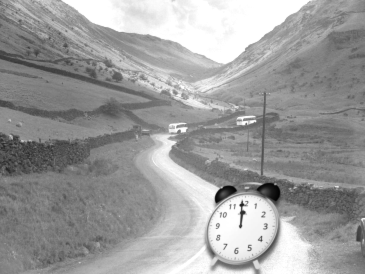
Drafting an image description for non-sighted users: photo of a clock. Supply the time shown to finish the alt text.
11:59
